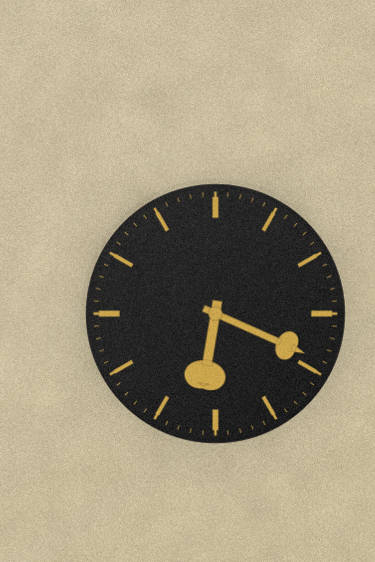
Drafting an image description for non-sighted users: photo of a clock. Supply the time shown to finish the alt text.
6:19
